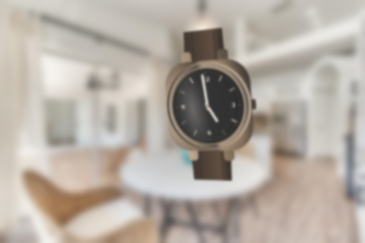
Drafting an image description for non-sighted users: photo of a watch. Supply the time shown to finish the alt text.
4:59
